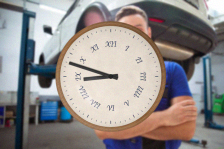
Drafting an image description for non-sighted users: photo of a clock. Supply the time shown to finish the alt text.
8:48
